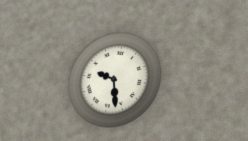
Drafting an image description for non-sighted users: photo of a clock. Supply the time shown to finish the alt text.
9:27
